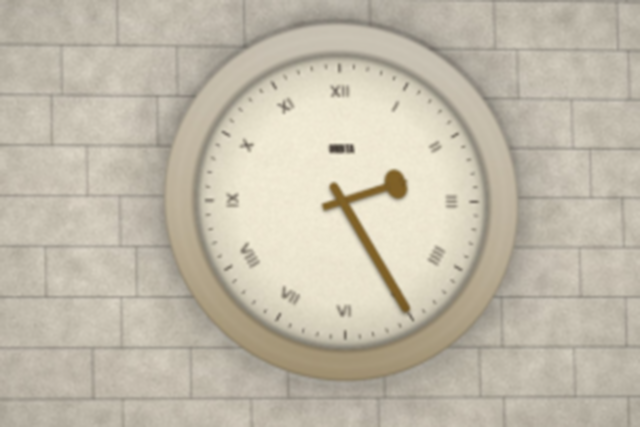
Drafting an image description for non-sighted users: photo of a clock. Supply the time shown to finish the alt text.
2:25
